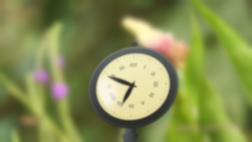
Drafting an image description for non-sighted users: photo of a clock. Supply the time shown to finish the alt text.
6:49
